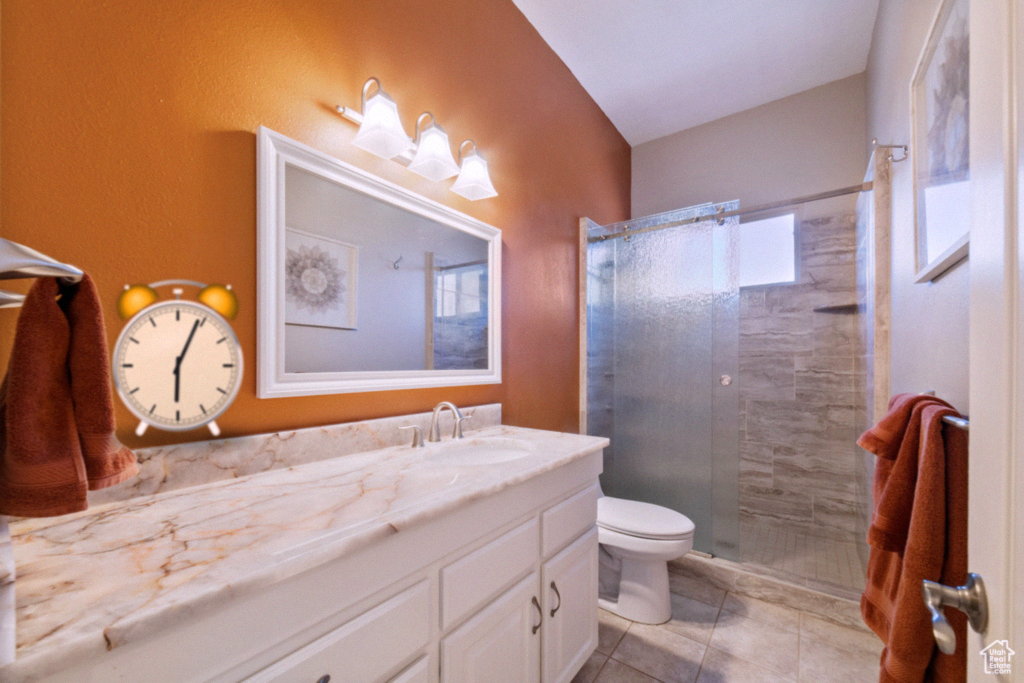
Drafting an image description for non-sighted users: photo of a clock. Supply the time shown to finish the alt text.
6:04
